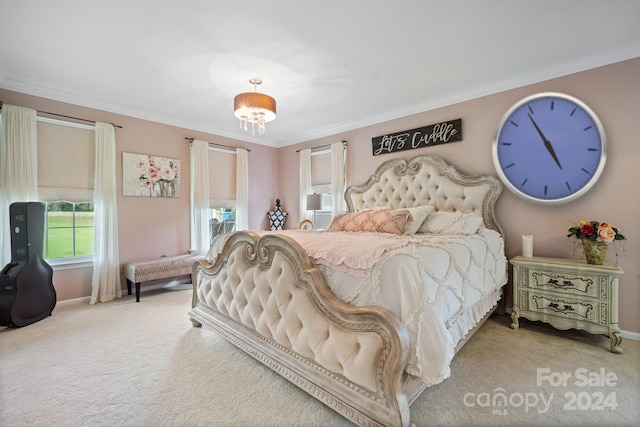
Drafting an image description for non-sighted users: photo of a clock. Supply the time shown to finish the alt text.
4:54
